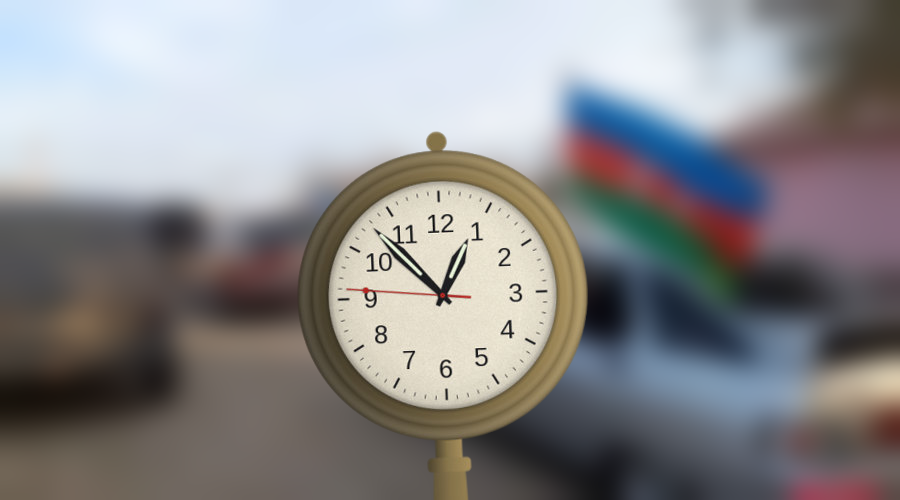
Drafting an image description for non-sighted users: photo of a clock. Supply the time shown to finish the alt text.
12:52:46
